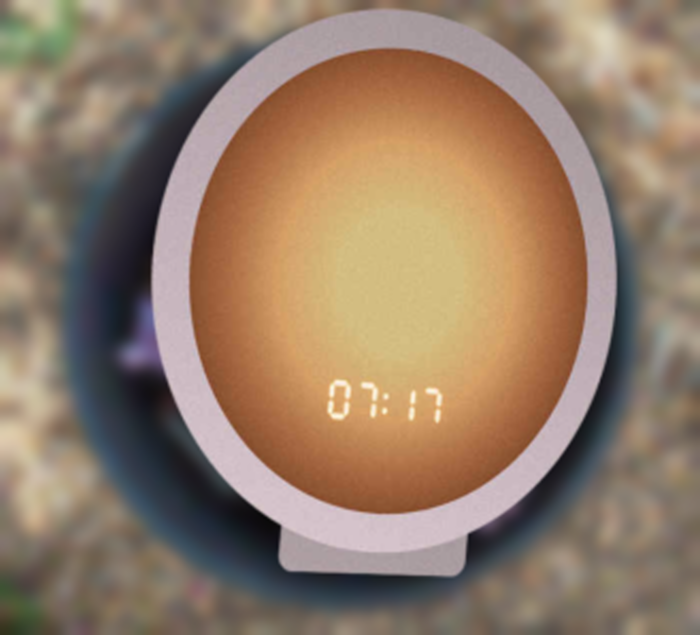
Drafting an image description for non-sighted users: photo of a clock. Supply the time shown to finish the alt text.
7:17
